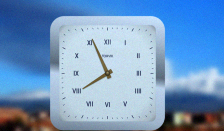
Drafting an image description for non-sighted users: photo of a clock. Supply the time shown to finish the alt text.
7:56
